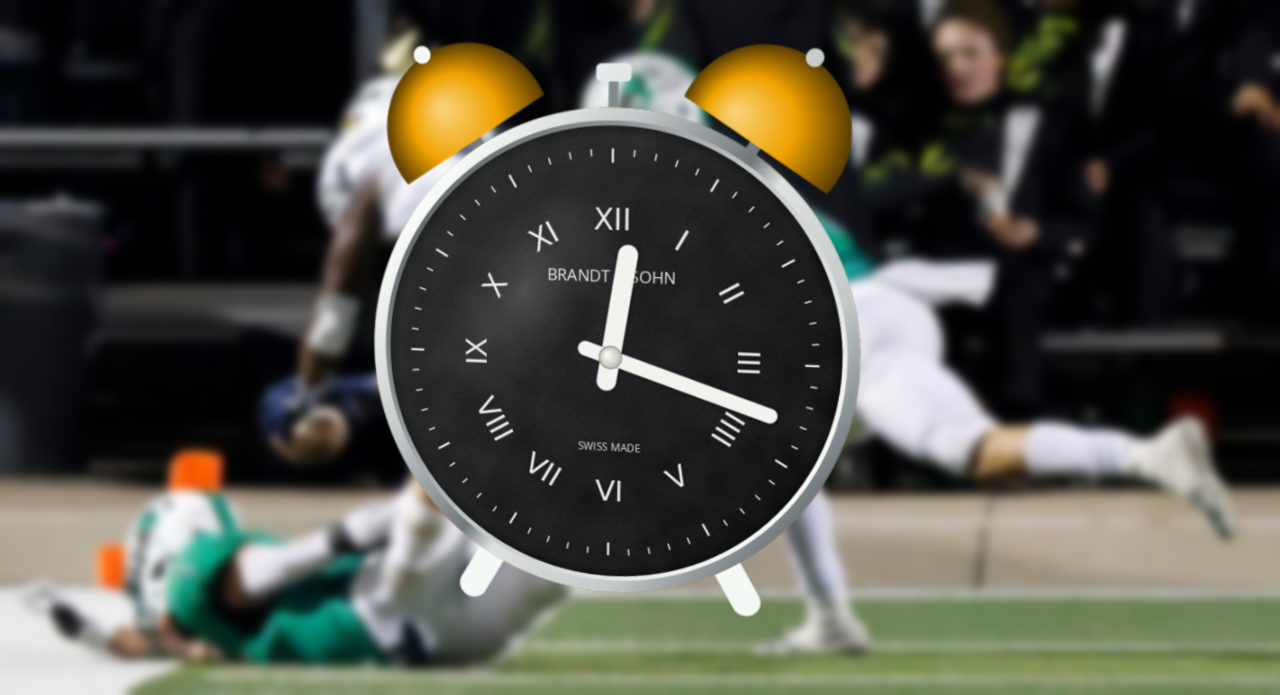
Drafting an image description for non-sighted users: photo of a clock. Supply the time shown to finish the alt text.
12:18
